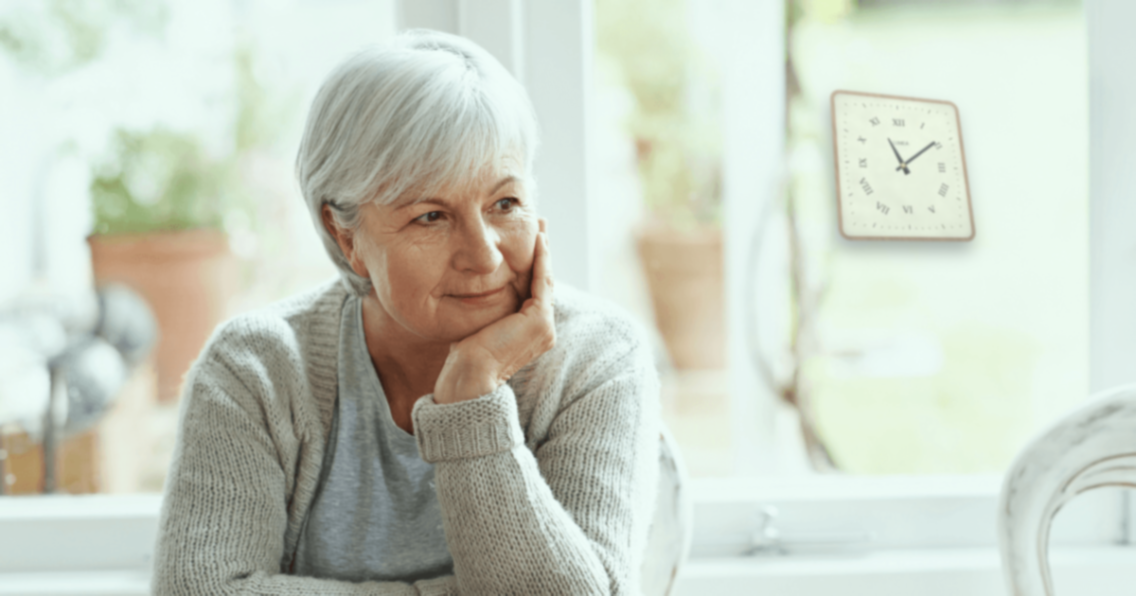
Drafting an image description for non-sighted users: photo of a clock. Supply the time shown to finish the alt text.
11:09
